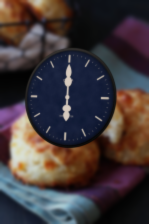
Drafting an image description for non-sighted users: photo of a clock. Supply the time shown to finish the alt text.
6:00
